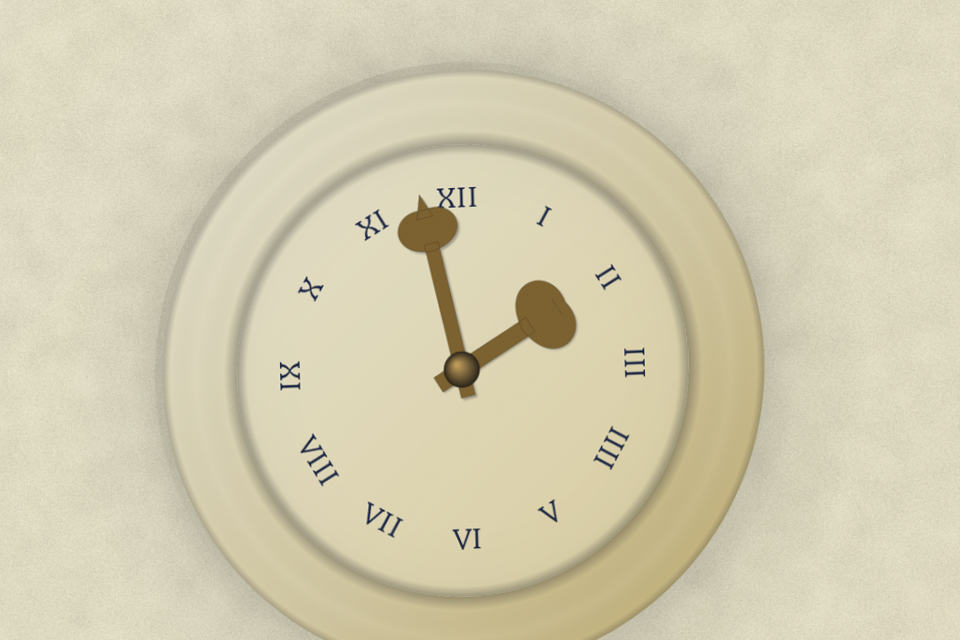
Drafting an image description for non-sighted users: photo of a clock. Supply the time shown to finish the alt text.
1:58
